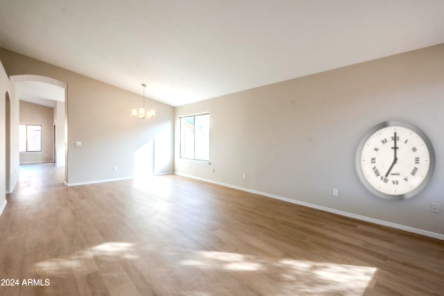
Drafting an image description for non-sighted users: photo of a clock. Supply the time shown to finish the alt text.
7:00
